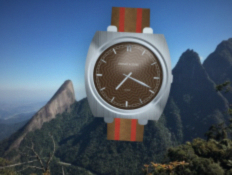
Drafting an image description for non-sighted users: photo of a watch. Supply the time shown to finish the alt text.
7:19
